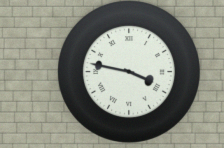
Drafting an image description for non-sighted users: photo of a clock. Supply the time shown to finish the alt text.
3:47
